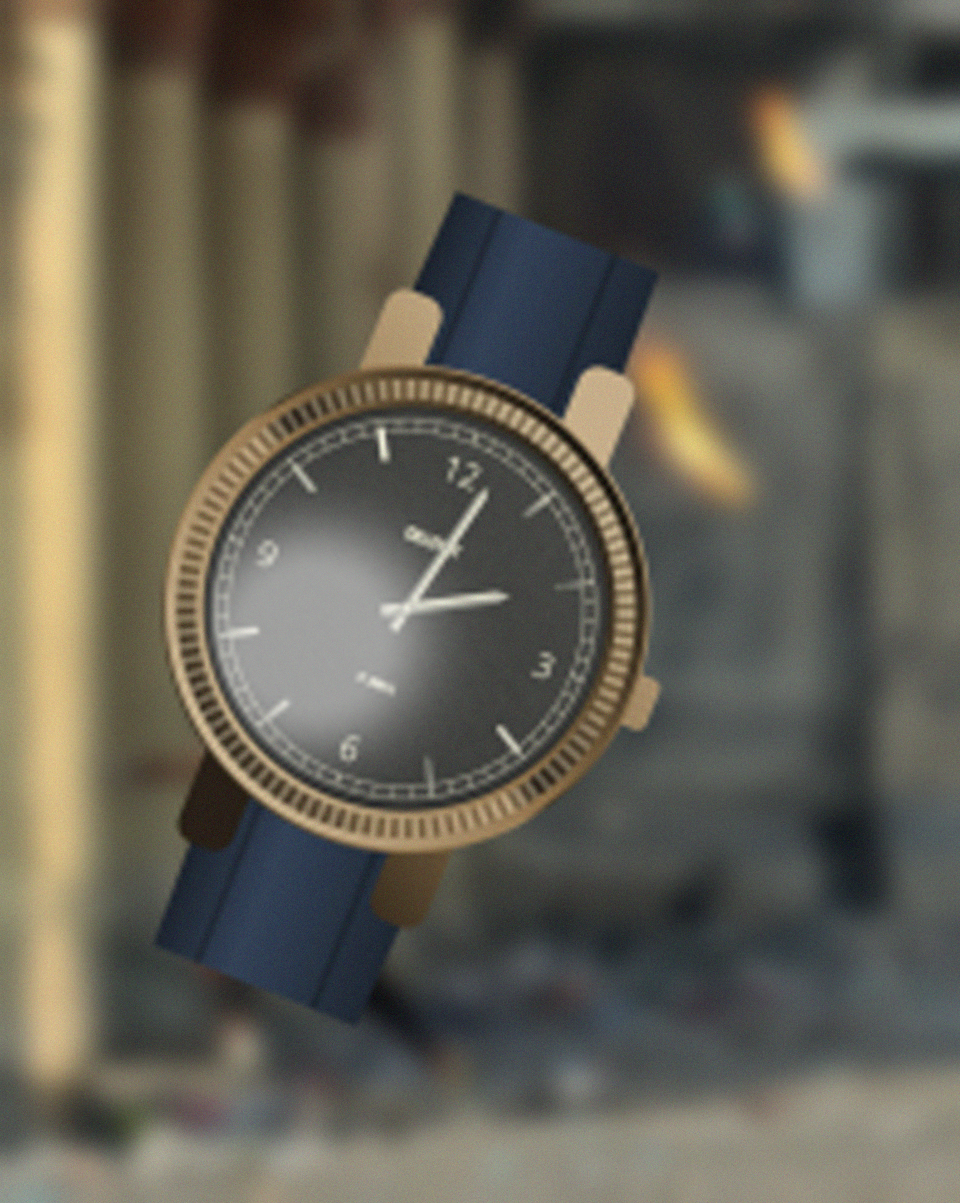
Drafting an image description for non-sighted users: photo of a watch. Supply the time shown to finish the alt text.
2:02
